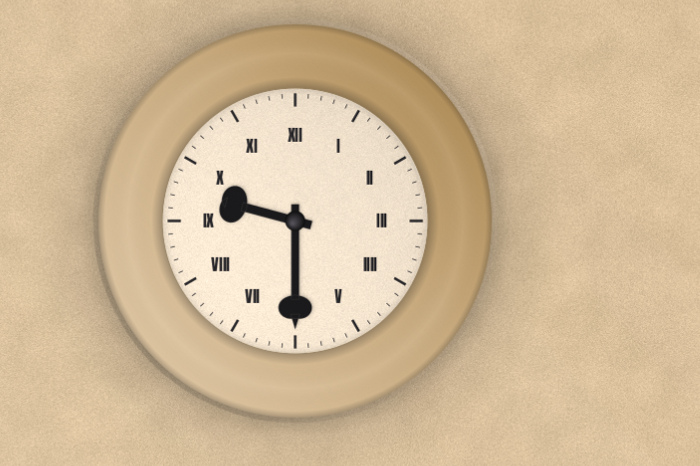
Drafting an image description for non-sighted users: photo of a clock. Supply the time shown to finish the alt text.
9:30
